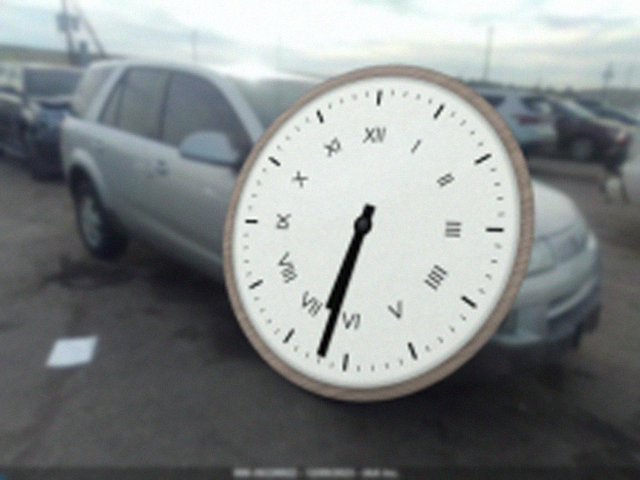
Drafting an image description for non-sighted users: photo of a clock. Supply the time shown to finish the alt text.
6:32
